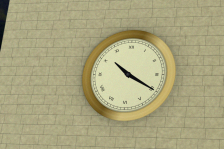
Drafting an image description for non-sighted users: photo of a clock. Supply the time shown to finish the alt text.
10:20
